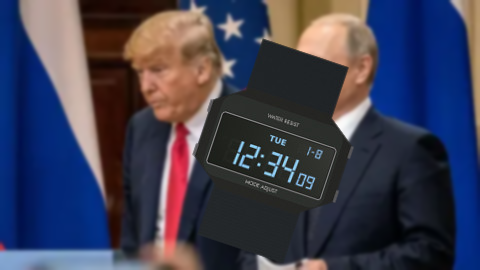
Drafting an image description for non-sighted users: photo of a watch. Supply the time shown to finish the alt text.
12:34:09
